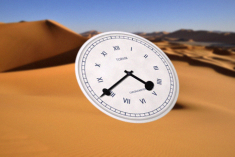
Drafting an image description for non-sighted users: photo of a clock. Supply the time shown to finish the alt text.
4:41
